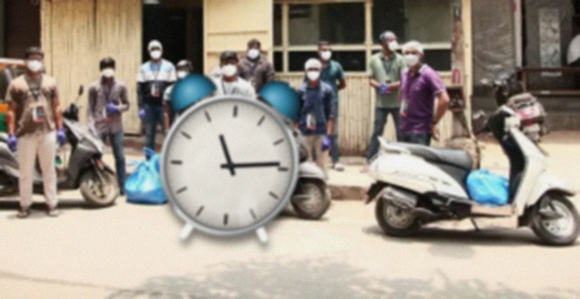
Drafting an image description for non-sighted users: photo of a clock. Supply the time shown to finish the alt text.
11:14
